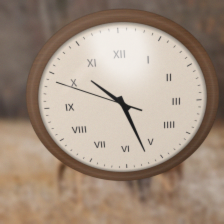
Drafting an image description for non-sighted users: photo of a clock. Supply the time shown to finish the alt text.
10:26:49
